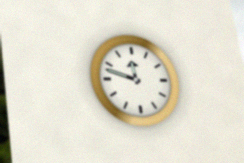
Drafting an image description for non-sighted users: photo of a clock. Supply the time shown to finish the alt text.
11:48
